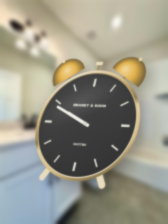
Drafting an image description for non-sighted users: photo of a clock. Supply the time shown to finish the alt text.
9:49
